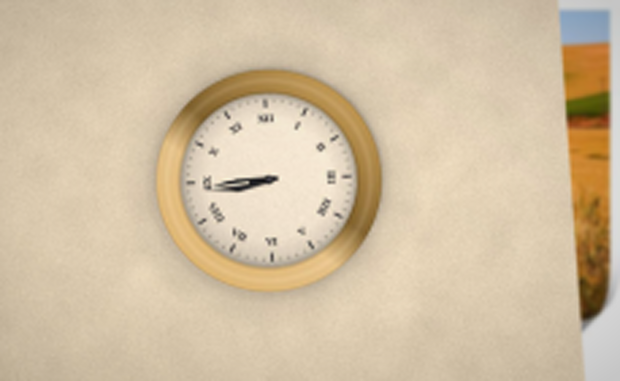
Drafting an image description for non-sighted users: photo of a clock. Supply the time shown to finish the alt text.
8:44
